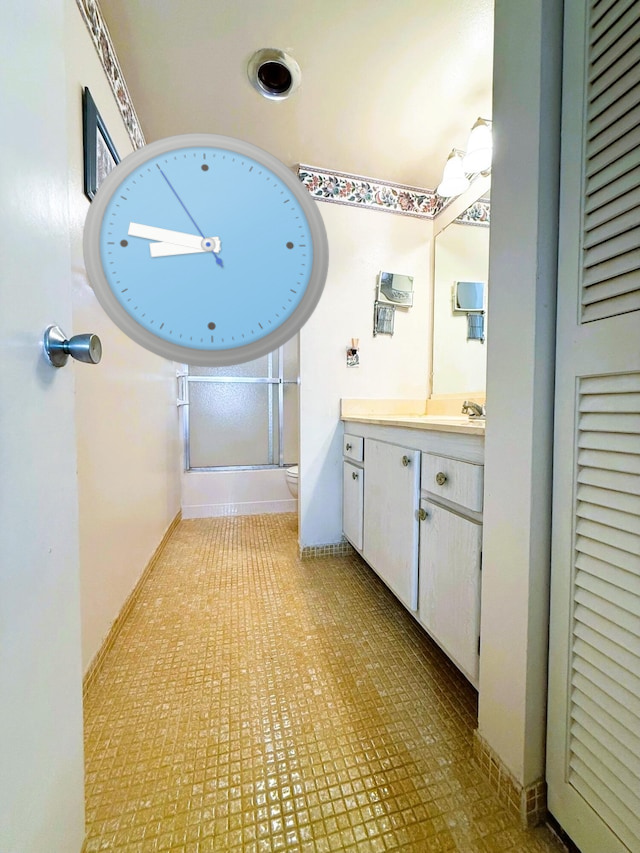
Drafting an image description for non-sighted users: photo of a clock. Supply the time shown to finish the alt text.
8:46:55
